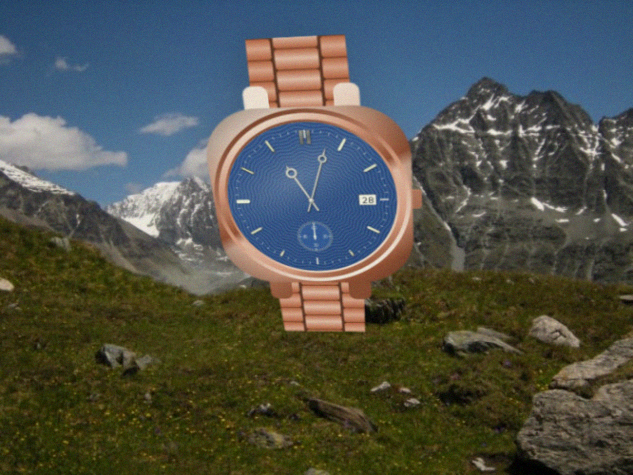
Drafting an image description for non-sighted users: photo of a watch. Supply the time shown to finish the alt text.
11:03
